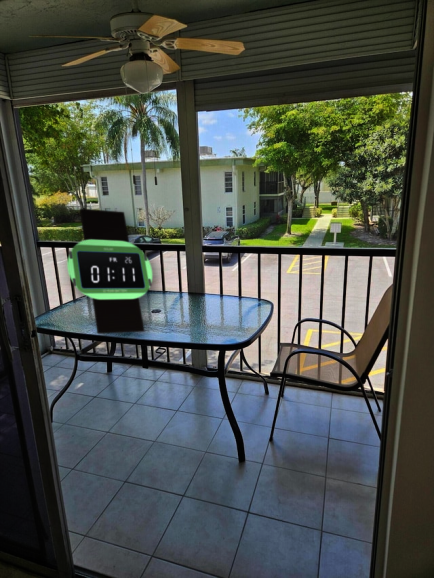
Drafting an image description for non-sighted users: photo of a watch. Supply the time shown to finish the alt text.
1:11
